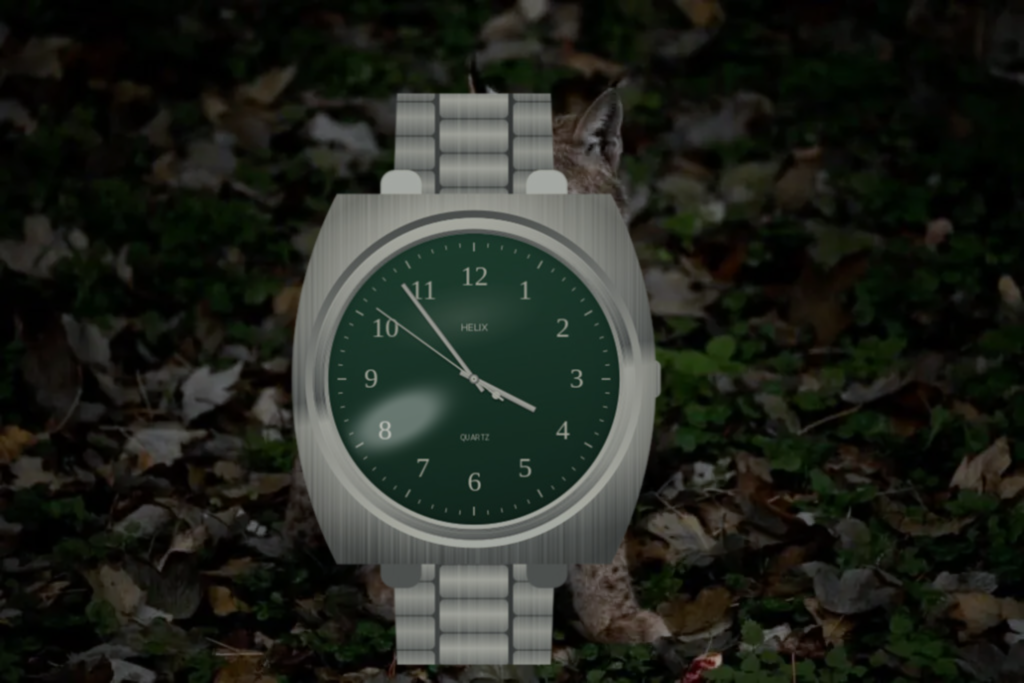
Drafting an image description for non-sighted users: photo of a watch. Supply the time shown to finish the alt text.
3:53:51
